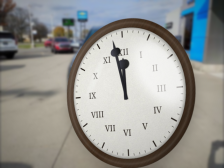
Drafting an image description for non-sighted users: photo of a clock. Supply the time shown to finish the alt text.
11:58
